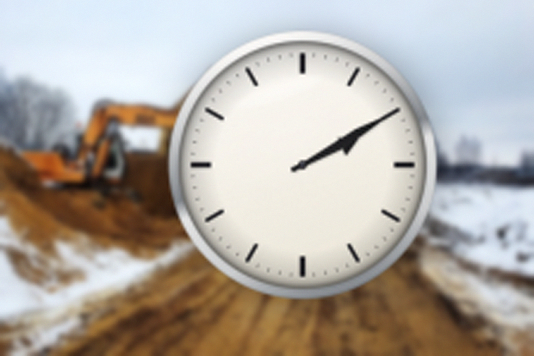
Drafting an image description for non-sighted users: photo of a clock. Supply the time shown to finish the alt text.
2:10
